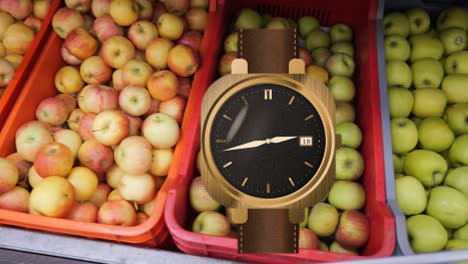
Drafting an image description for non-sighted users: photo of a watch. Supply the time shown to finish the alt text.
2:43
